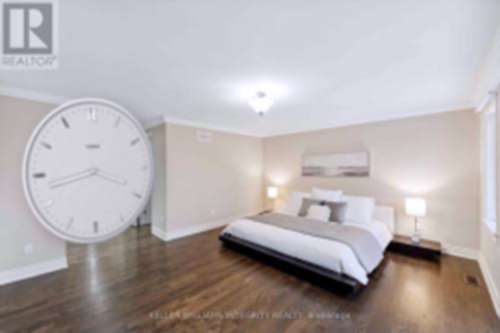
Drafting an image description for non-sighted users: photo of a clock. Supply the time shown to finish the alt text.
3:43
